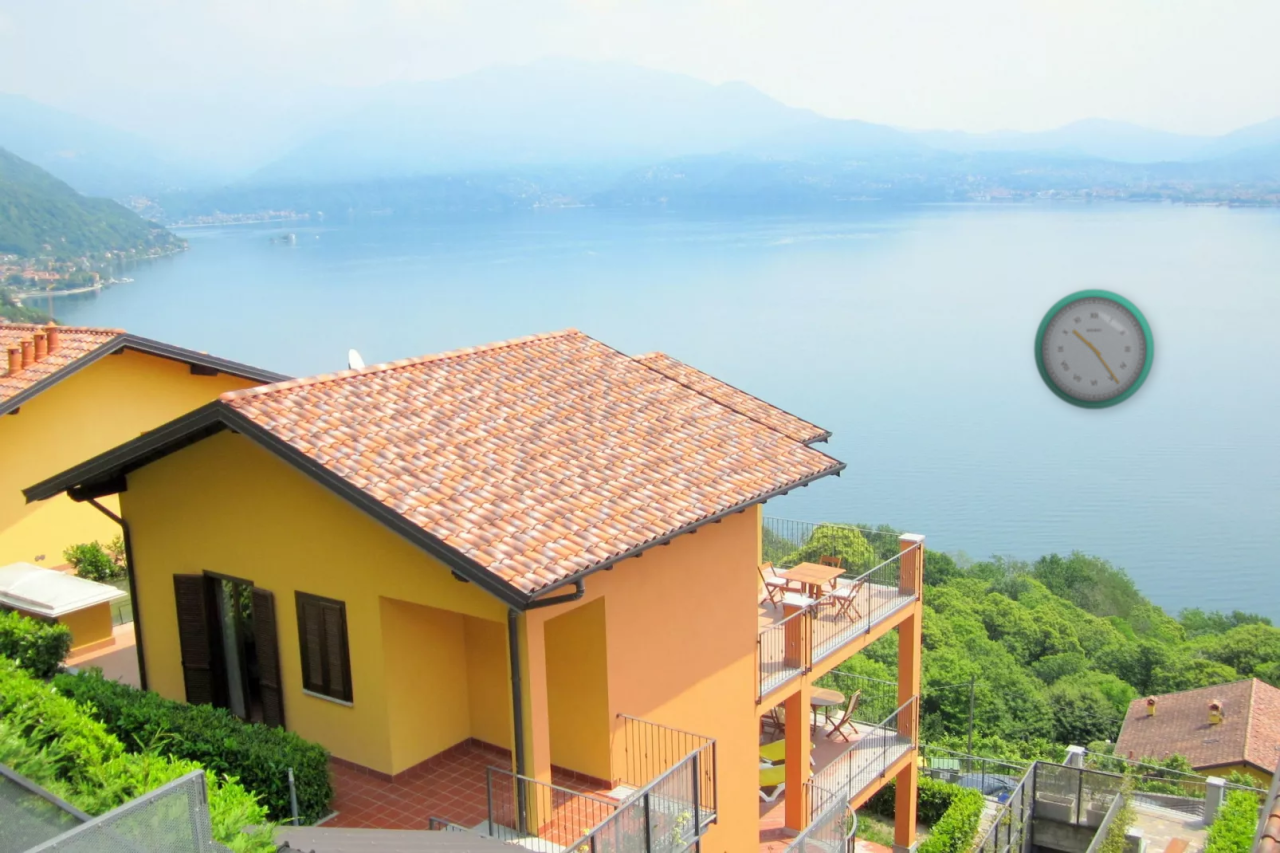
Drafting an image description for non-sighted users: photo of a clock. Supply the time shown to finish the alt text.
10:24
